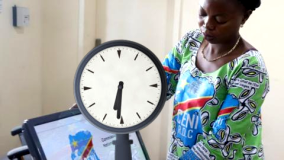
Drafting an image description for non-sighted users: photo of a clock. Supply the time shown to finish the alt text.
6:31
